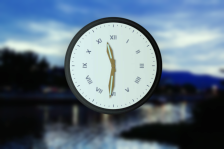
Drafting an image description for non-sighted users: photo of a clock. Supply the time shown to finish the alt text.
11:31
